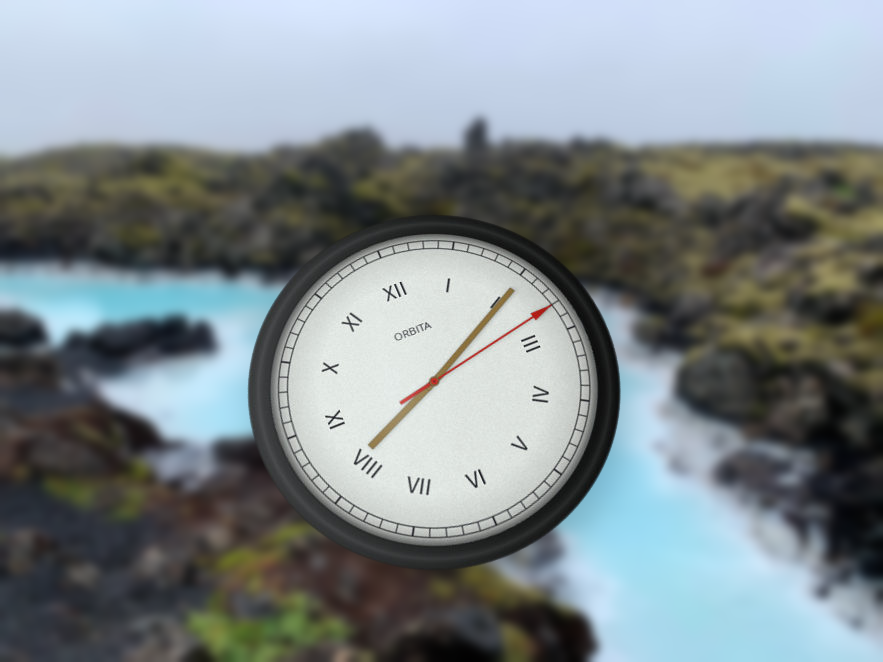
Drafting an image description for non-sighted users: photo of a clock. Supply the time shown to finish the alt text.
8:10:13
